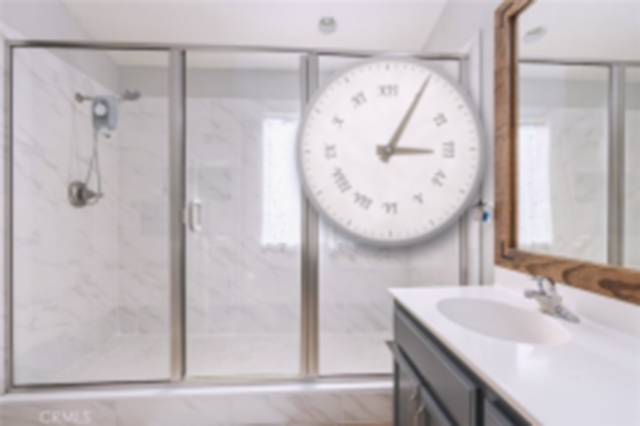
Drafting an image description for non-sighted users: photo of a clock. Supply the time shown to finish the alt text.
3:05
